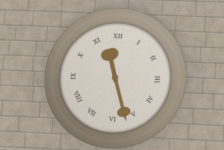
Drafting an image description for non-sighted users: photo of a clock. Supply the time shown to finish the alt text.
11:27
